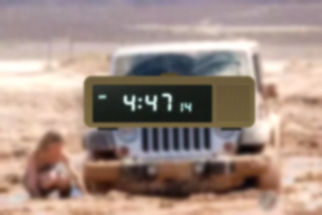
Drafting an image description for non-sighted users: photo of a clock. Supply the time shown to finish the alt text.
4:47
